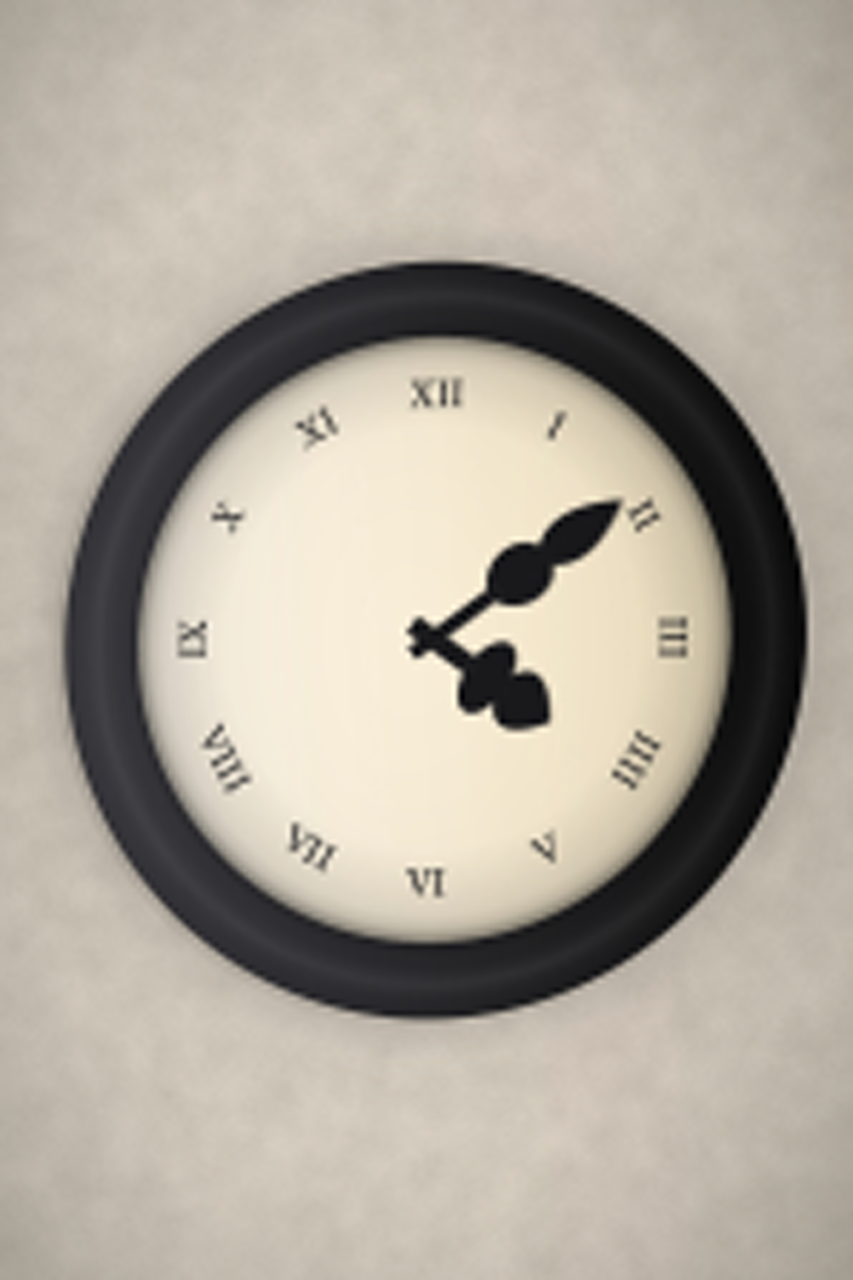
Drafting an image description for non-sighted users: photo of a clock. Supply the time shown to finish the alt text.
4:09
